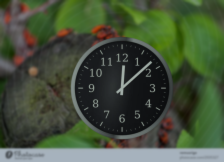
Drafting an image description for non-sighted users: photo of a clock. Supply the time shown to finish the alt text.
12:08
